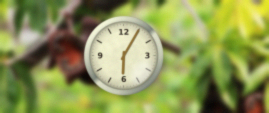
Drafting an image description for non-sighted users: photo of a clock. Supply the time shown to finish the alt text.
6:05
